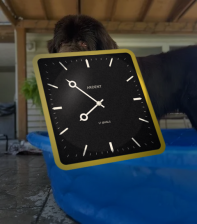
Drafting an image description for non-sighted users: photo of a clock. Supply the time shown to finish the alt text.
7:53
